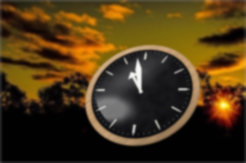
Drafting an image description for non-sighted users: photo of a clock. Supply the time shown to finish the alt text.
10:58
